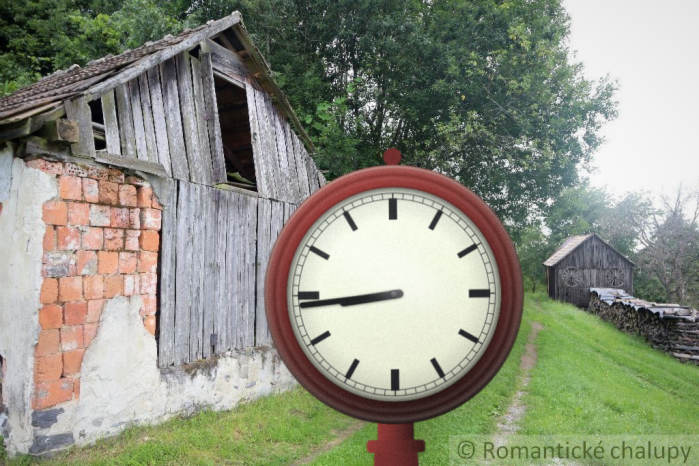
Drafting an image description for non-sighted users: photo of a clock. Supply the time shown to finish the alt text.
8:44
